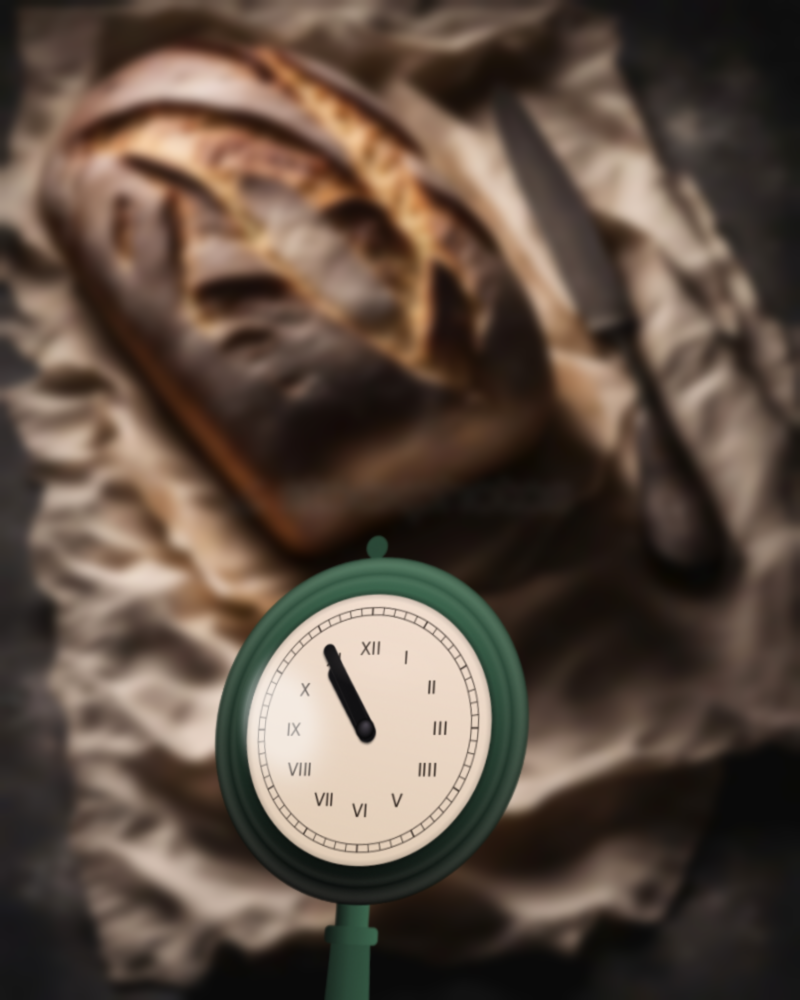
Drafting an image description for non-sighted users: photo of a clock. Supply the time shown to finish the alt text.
10:55
